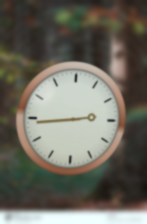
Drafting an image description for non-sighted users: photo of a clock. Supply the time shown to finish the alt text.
2:44
